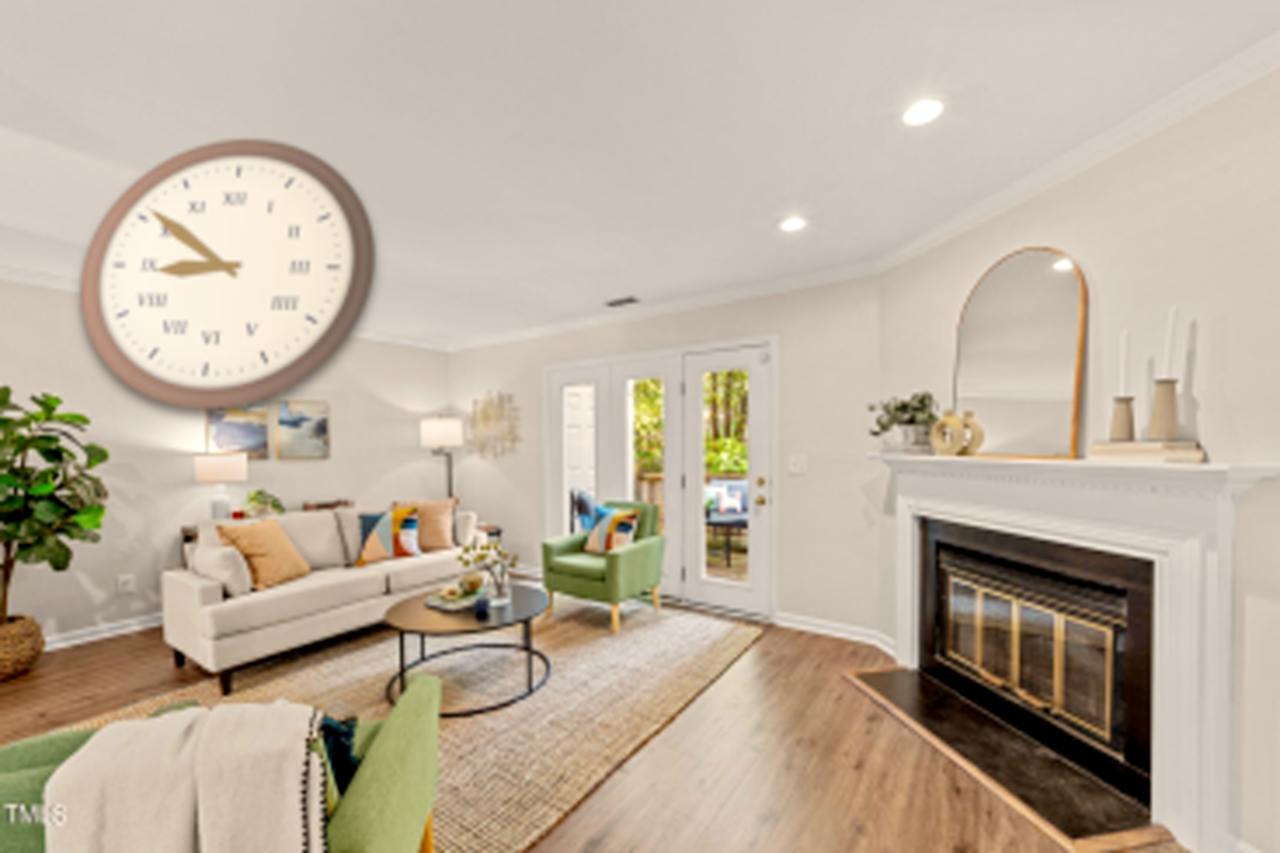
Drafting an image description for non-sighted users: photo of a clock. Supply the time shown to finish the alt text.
8:51
